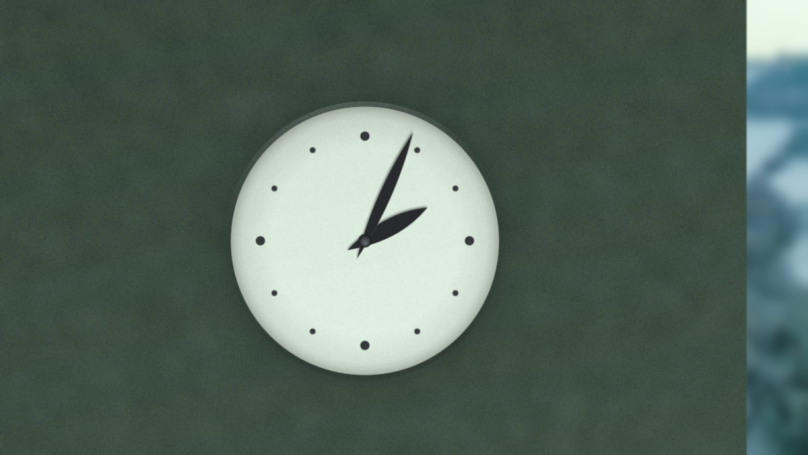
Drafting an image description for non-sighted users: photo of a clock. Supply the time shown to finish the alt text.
2:04
